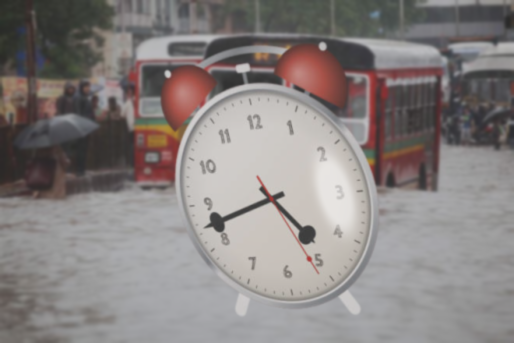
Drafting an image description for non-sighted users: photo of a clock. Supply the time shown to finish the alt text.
4:42:26
